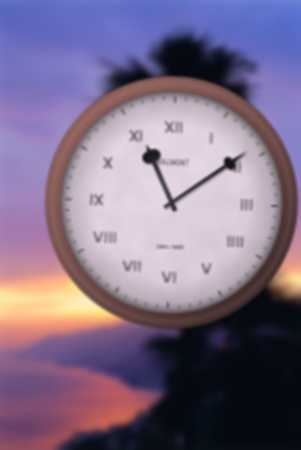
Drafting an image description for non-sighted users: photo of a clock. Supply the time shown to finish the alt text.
11:09
